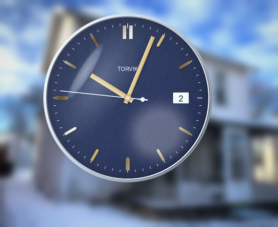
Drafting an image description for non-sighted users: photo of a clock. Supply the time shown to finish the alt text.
10:03:46
